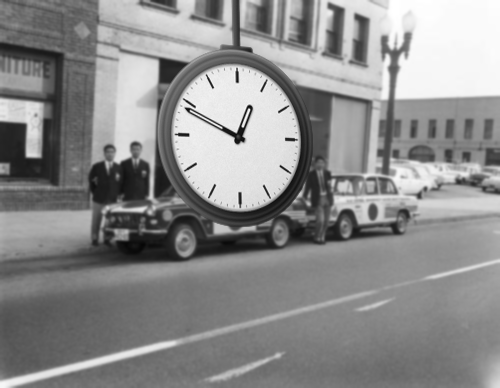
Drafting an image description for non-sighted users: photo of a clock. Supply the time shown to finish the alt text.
12:49
